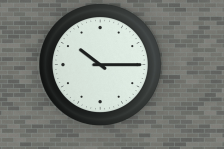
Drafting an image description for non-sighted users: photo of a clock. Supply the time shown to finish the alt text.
10:15
